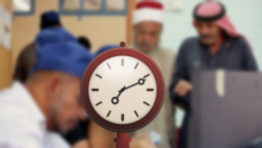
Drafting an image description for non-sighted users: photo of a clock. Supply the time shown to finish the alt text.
7:11
